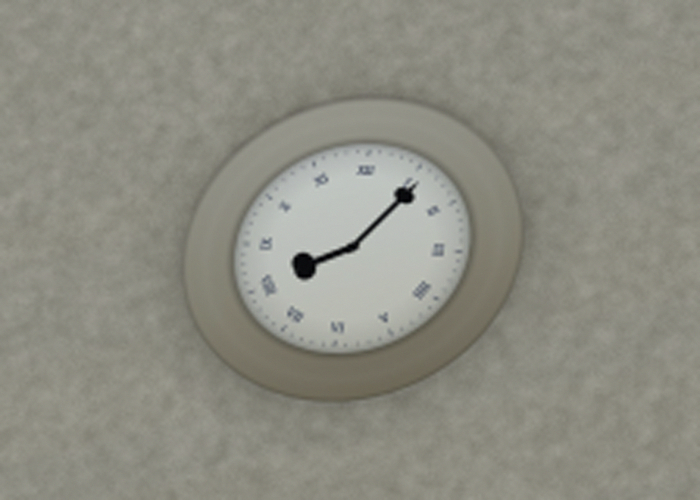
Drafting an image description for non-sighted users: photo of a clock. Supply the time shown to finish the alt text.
8:06
